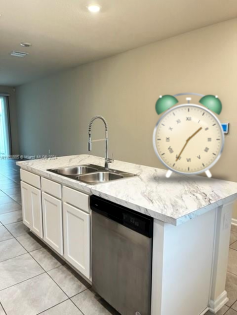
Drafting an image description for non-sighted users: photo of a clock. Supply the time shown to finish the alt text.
1:35
